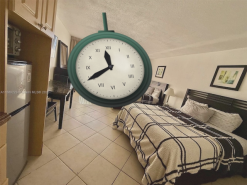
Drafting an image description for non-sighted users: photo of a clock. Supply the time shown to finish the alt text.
11:40
